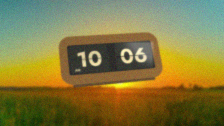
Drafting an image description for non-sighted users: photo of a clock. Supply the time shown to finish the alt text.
10:06
